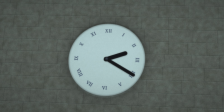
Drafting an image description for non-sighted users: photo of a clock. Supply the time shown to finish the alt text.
2:20
